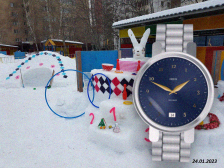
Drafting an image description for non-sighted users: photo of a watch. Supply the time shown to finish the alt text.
1:49
